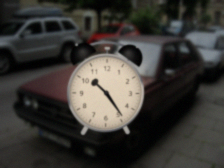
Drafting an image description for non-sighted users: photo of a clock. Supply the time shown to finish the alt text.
10:24
